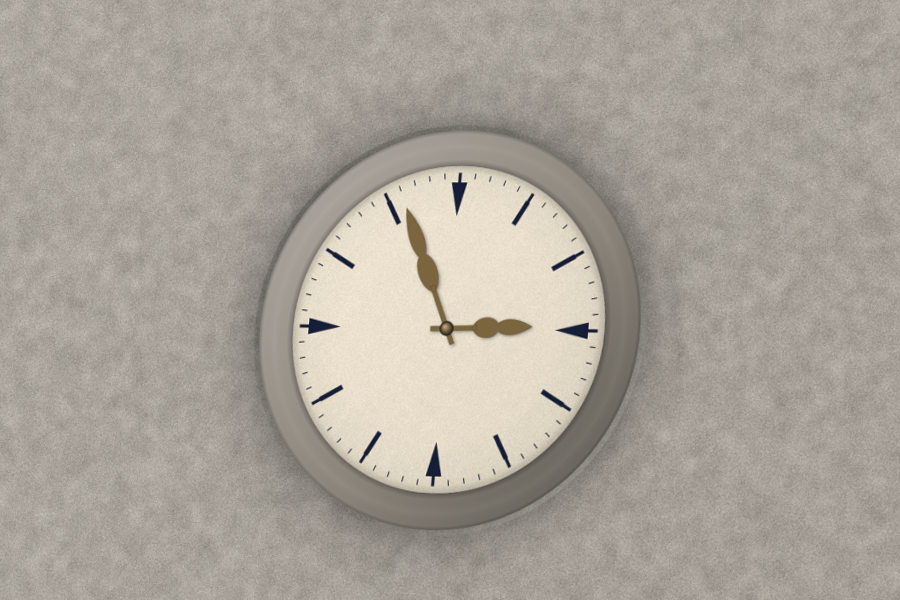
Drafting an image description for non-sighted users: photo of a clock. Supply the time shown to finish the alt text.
2:56
